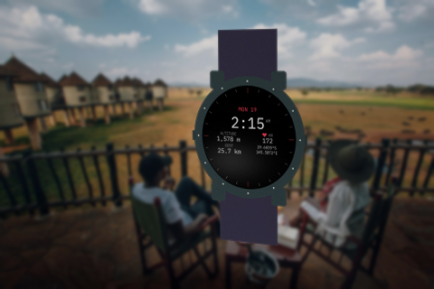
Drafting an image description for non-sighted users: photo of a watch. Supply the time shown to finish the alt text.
2:15
